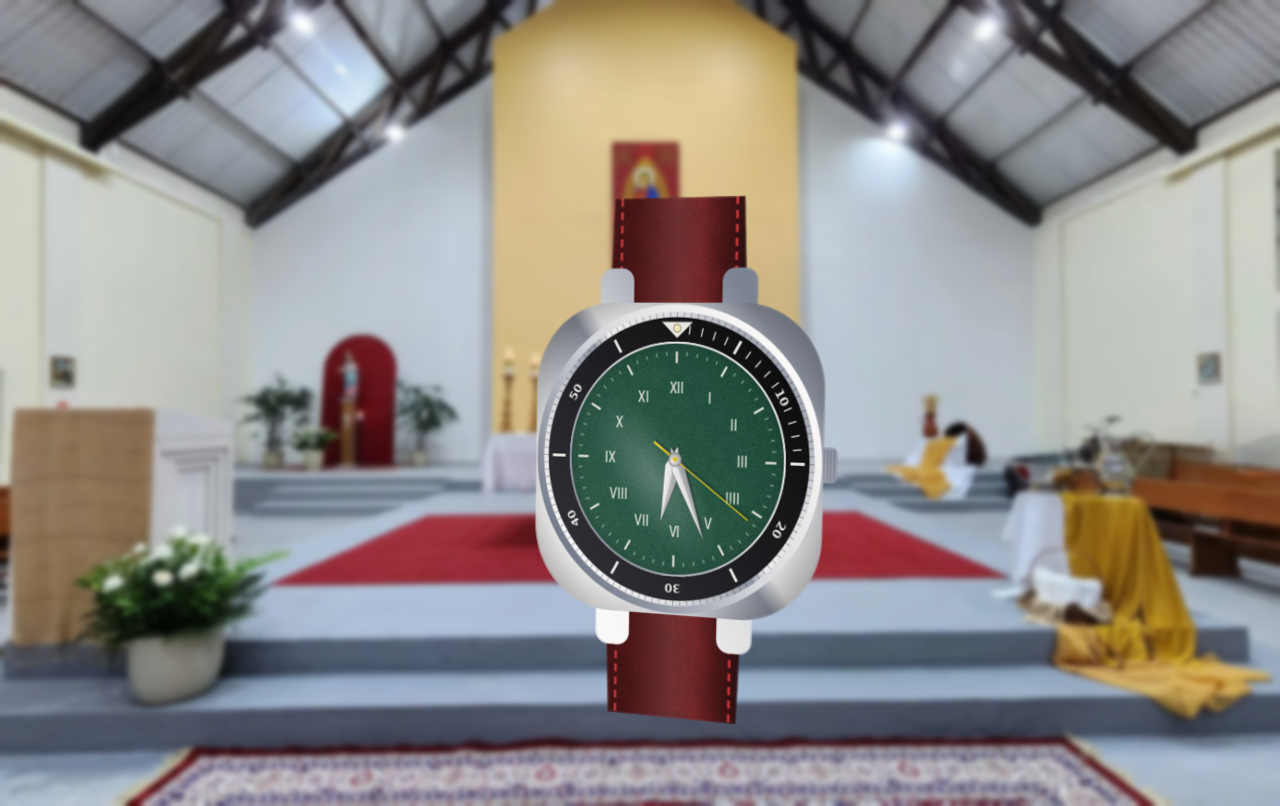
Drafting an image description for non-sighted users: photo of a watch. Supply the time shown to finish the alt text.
6:26:21
